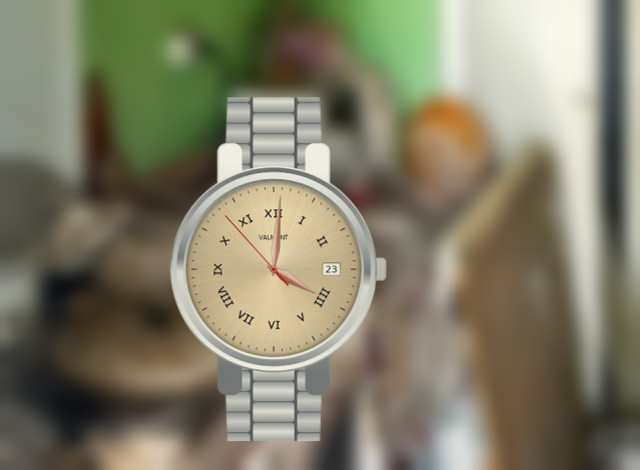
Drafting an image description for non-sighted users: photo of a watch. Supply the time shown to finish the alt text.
4:00:53
